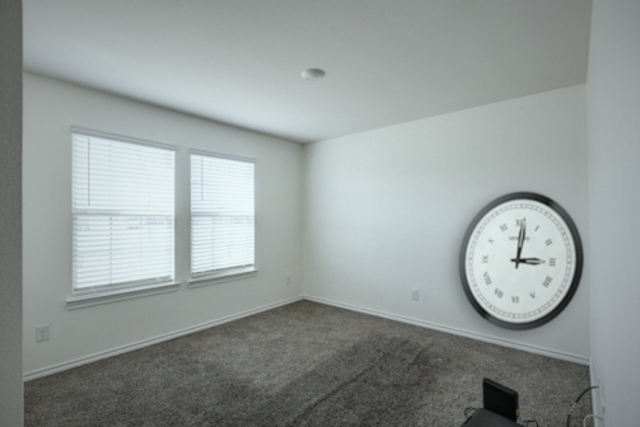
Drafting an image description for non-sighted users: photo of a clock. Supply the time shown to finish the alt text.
3:01
